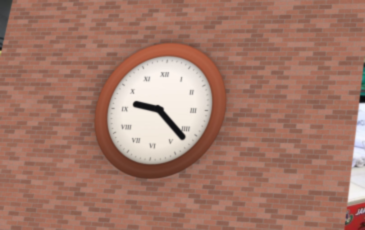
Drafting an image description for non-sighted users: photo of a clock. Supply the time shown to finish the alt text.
9:22
